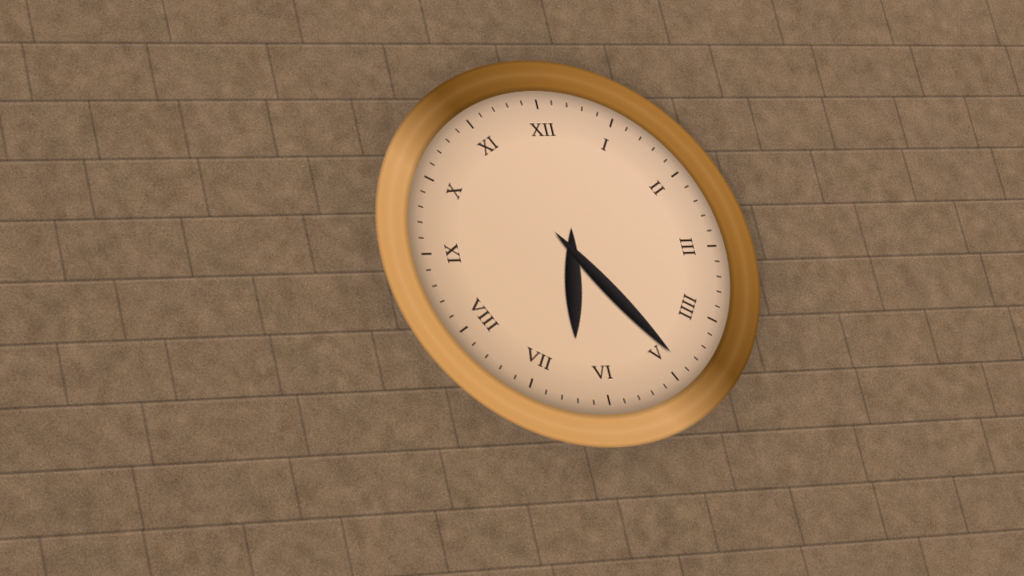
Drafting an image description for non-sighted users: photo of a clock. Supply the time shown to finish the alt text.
6:24
